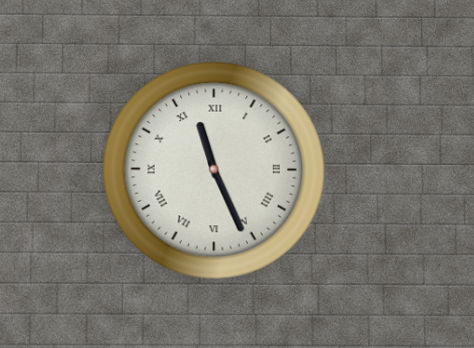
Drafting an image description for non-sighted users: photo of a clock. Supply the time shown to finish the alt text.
11:26
